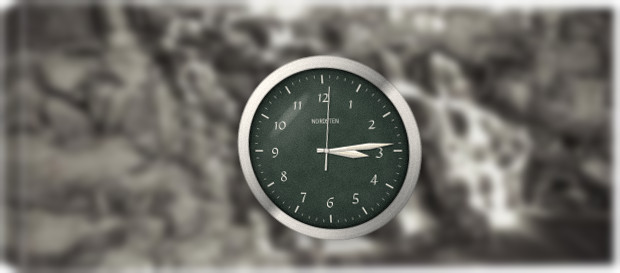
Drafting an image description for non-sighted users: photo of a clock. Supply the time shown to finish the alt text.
3:14:01
